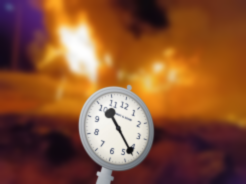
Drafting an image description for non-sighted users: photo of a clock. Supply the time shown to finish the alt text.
10:22
